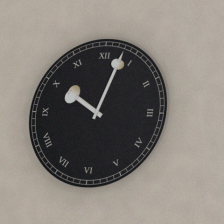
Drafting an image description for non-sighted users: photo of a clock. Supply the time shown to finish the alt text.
10:03
